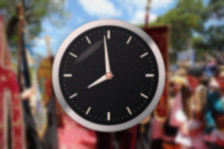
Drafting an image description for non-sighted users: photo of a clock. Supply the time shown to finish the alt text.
7:59
